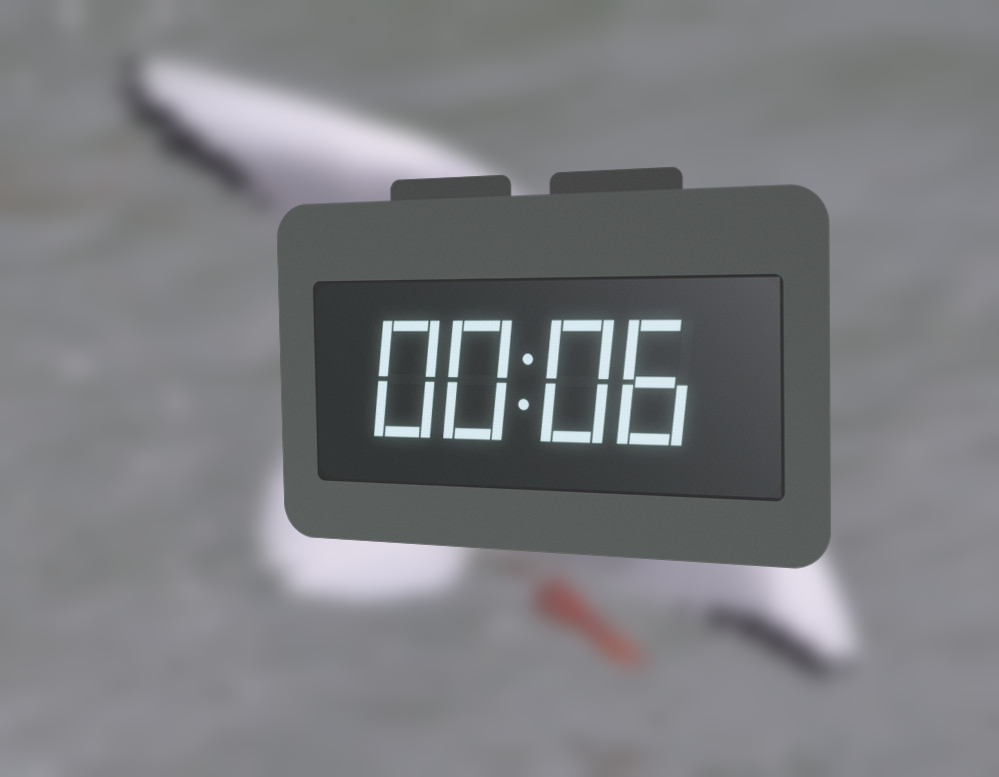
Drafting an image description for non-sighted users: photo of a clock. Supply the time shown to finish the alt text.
0:06
